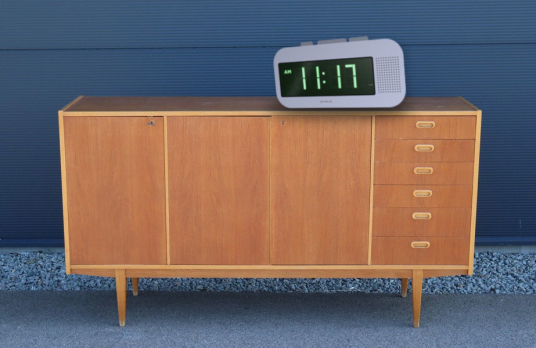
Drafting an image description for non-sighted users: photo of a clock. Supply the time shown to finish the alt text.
11:17
